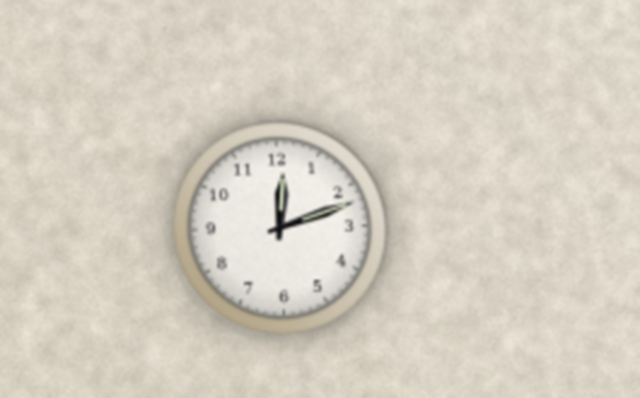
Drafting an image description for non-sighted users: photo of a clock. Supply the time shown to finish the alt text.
12:12
